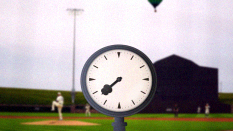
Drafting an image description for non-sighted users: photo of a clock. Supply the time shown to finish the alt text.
7:38
